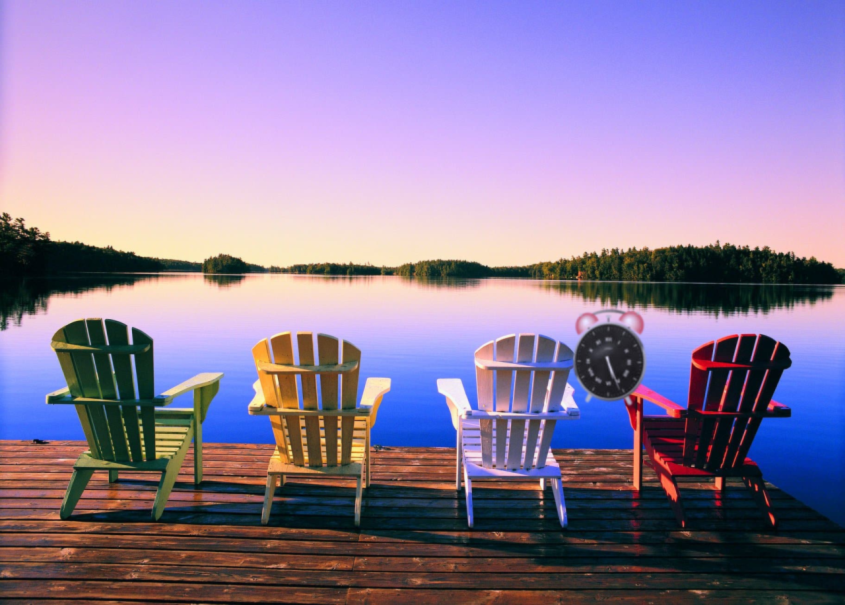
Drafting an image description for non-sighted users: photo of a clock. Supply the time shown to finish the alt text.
5:26
